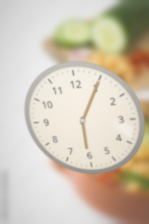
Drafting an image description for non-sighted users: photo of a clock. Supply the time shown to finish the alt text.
6:05
